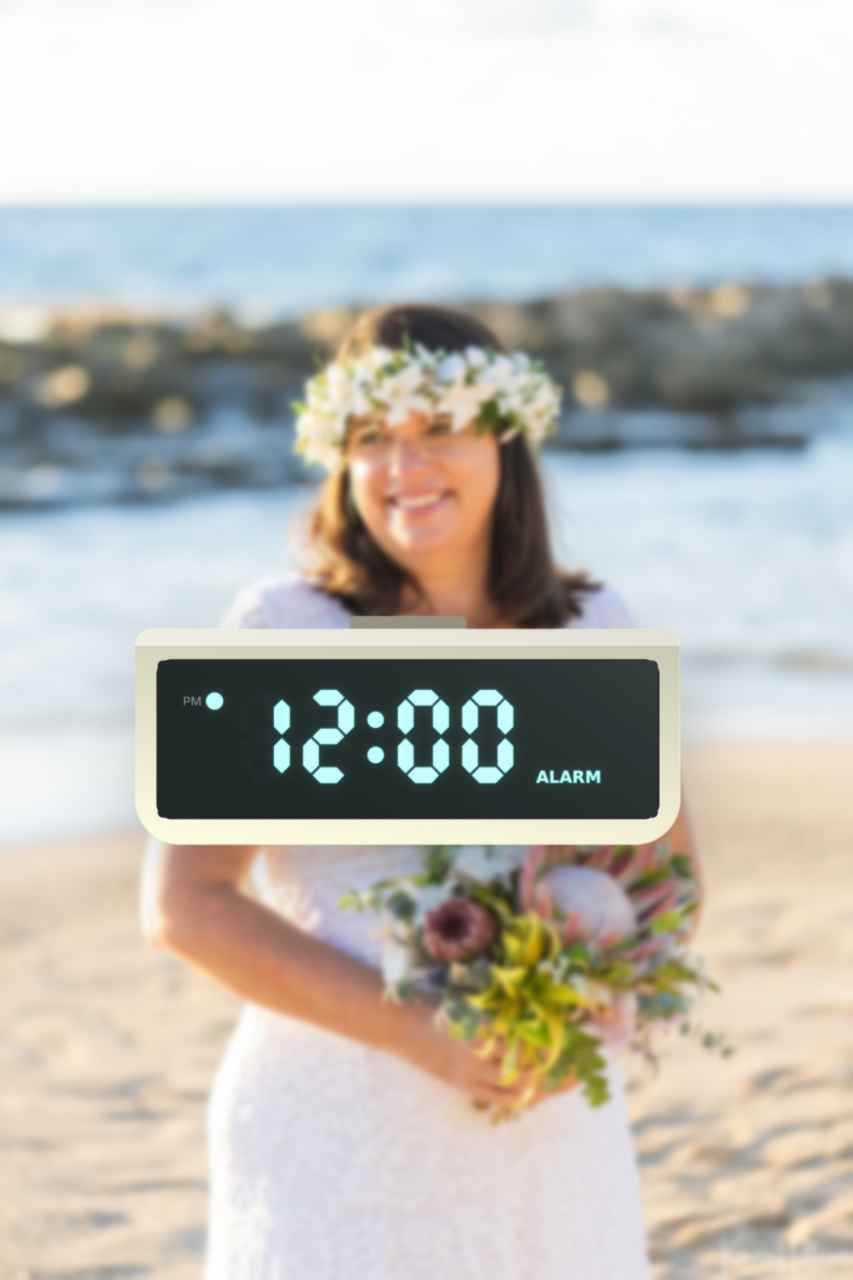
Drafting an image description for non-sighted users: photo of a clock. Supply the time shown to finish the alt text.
12:00
